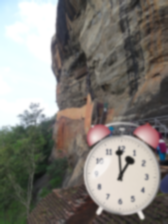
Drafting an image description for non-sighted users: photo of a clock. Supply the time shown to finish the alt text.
12:59
